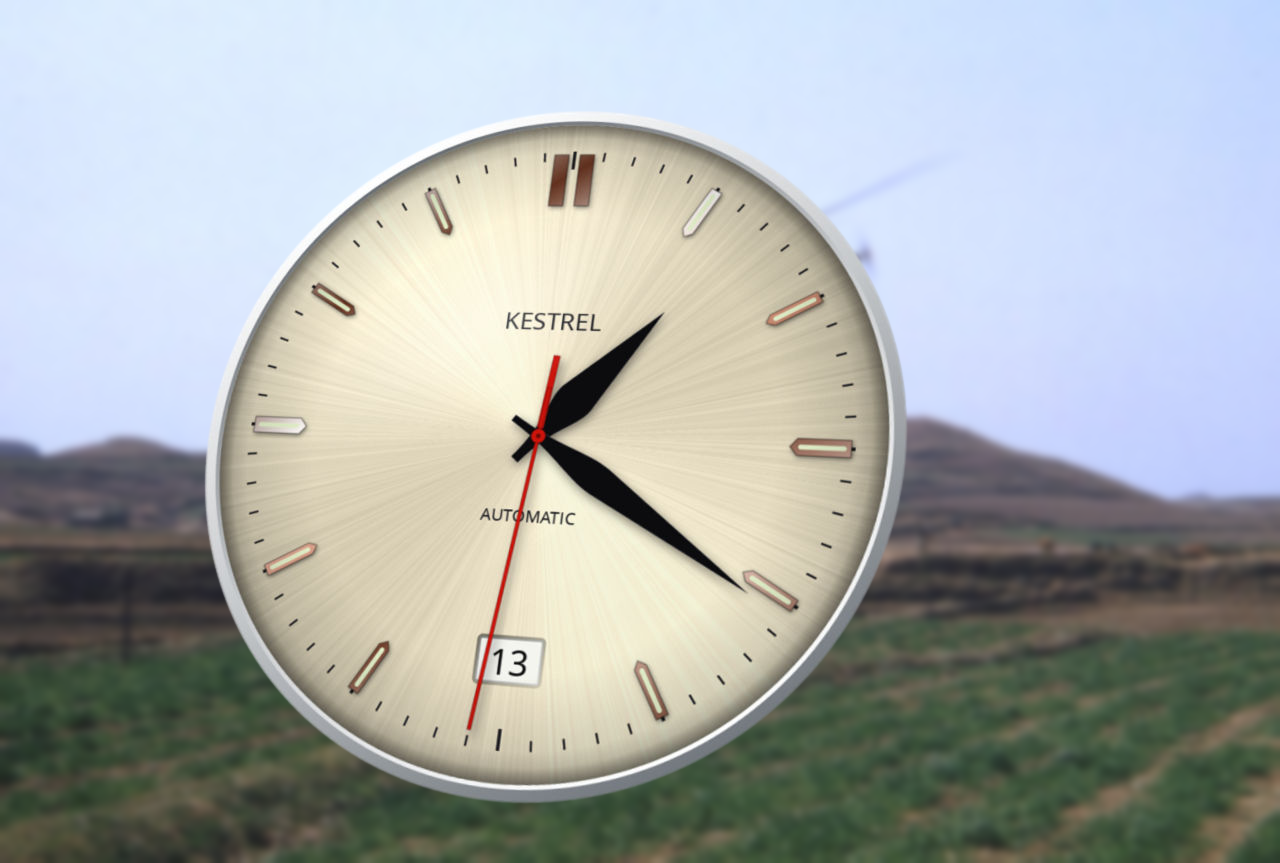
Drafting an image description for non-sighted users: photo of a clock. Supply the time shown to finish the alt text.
1:20:31
